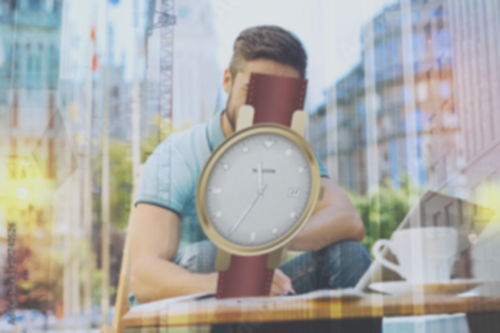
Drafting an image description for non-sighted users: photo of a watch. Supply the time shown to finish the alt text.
11:35
